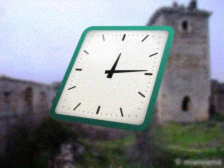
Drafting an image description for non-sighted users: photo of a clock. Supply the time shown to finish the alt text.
12:14
